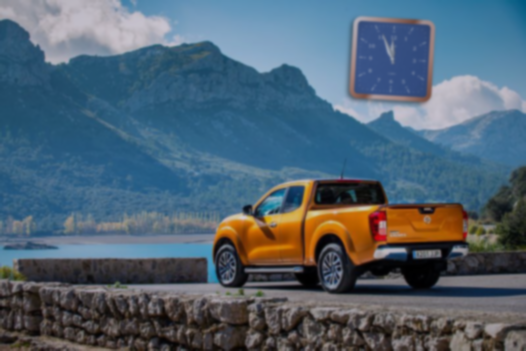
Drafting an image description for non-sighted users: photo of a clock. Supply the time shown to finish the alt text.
11:56
